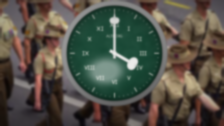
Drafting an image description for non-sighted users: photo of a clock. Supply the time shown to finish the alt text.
4:00
